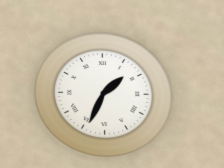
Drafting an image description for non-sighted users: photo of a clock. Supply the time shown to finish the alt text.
1:34
